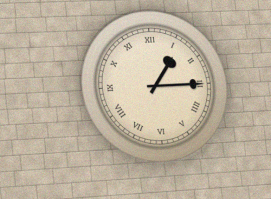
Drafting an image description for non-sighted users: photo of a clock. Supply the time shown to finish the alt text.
1:15
